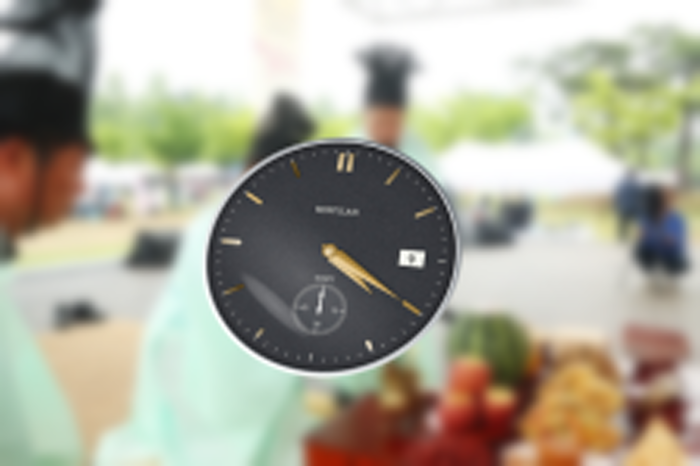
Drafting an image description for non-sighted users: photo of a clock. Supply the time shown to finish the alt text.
4:20
